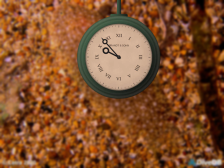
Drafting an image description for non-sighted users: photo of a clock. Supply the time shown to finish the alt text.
9:53
